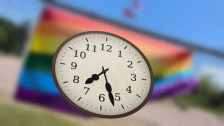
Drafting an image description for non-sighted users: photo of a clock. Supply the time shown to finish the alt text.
7:27
